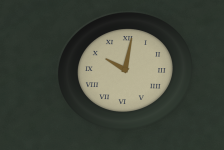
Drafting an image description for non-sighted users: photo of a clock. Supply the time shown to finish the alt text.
10:01
